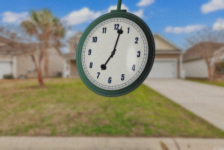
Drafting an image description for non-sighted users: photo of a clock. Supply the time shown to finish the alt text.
7:02
